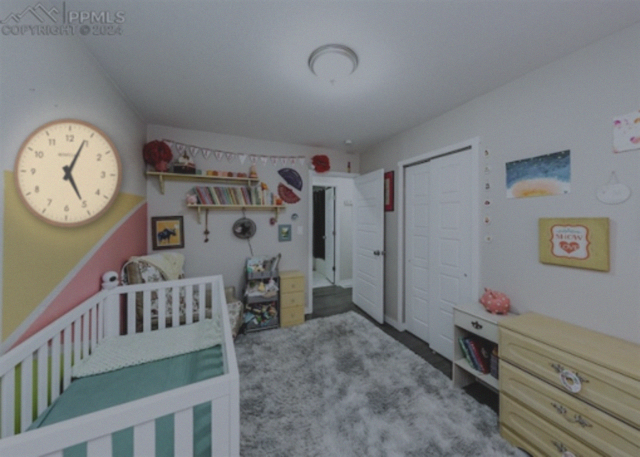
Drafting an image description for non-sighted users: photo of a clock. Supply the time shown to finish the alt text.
5:04
